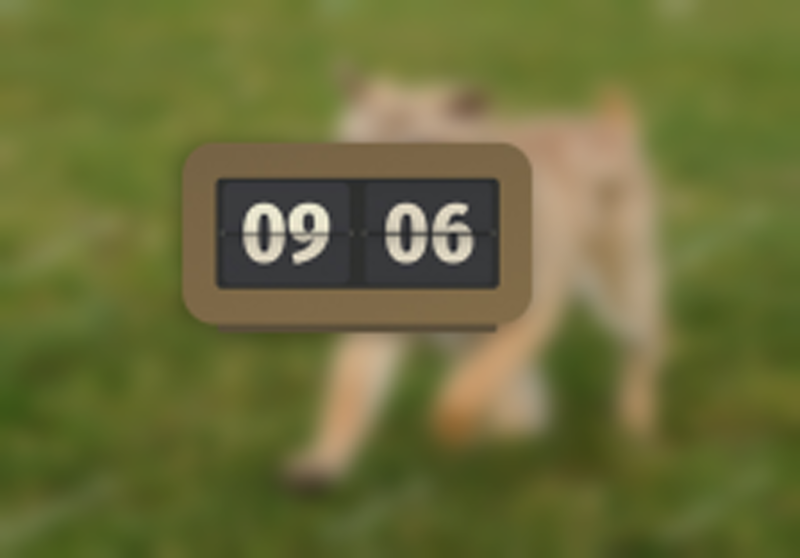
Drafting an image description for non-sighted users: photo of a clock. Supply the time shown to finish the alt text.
9:06
